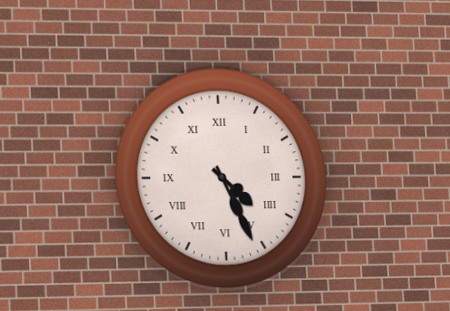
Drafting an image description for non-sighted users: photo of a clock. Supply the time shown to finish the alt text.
4:26
